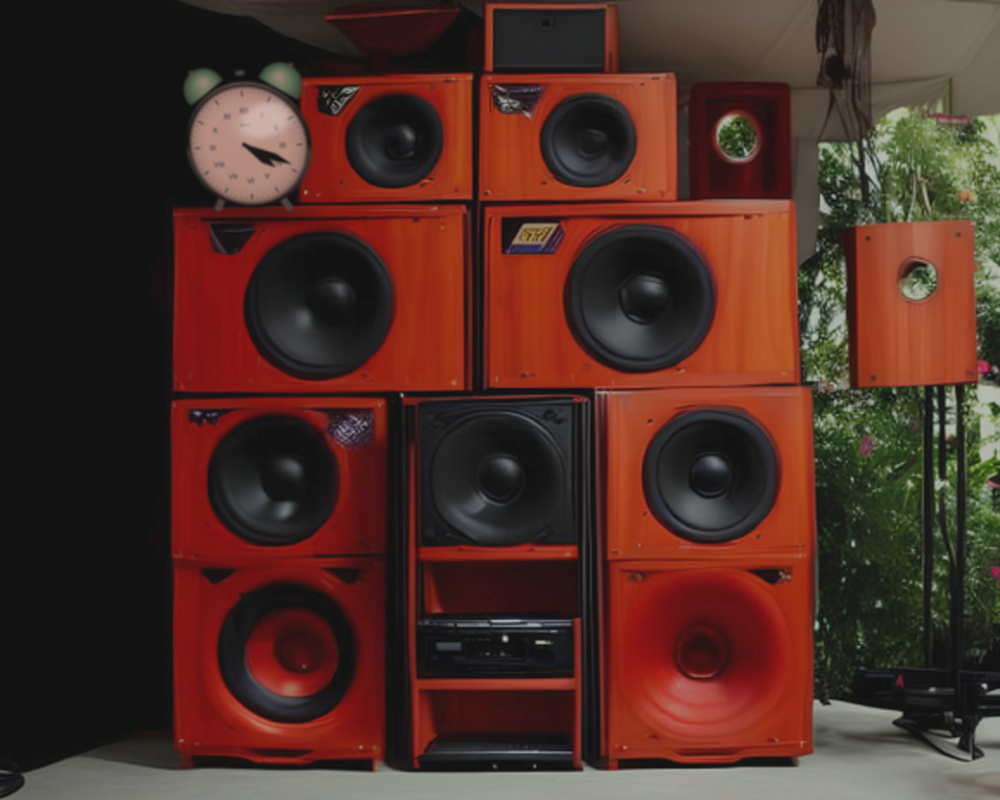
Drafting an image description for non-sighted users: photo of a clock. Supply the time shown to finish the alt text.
4:19
